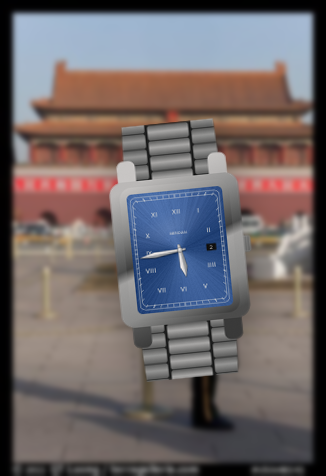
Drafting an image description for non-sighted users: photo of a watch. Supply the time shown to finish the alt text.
5:44
